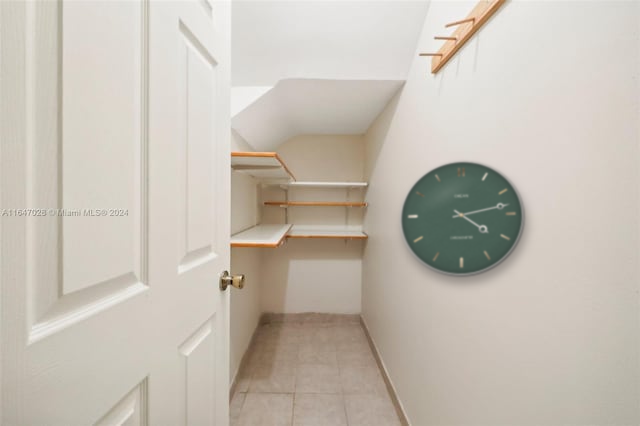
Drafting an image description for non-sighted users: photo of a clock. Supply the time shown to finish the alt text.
4:13
